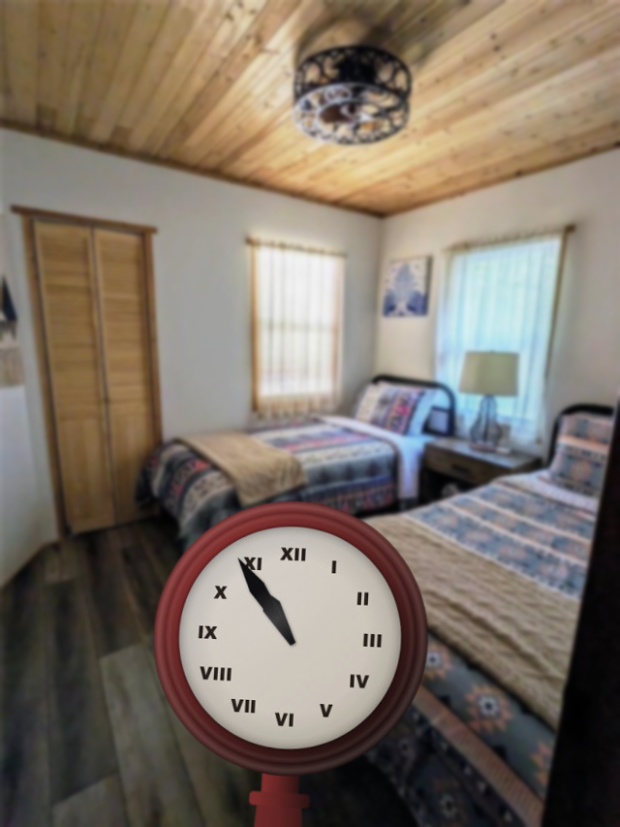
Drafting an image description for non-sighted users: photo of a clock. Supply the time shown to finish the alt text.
10:54
